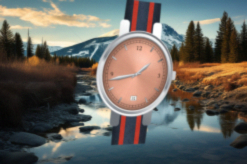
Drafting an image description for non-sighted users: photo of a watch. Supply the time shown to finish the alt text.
1:43
